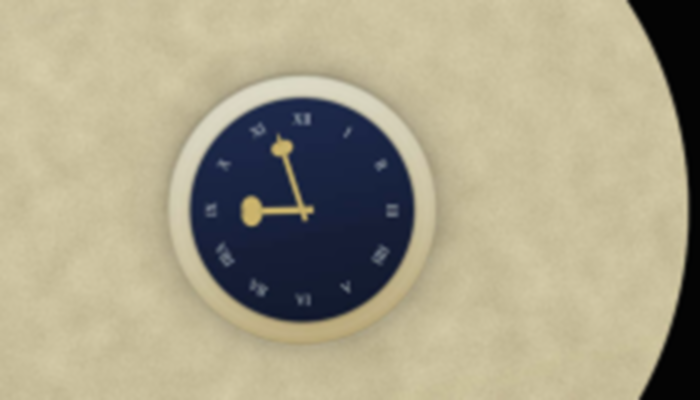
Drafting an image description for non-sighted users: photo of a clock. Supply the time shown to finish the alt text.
8:57
